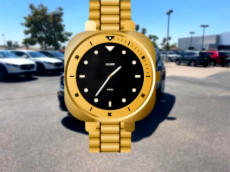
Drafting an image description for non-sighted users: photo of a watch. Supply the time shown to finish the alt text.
1:36
